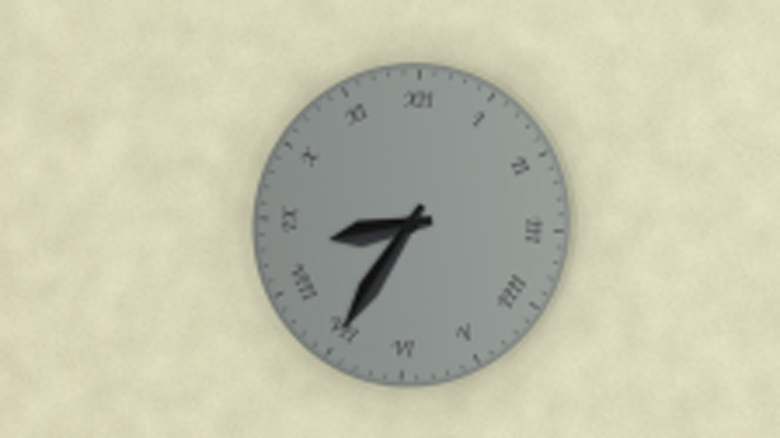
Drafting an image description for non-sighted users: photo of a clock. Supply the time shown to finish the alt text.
8:35
